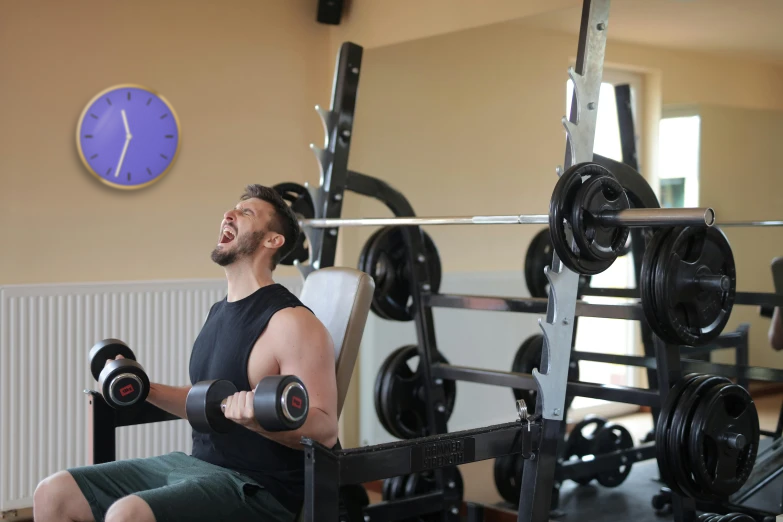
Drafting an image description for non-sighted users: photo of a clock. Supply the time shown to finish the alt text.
11:33
